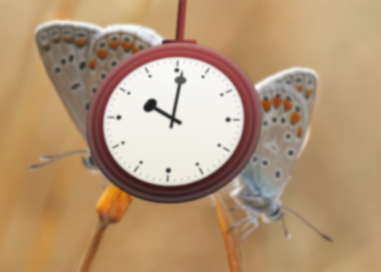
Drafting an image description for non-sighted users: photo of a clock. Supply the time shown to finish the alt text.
10:01
